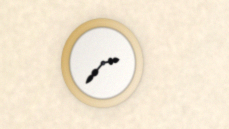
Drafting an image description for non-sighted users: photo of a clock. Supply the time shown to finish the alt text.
2:37
